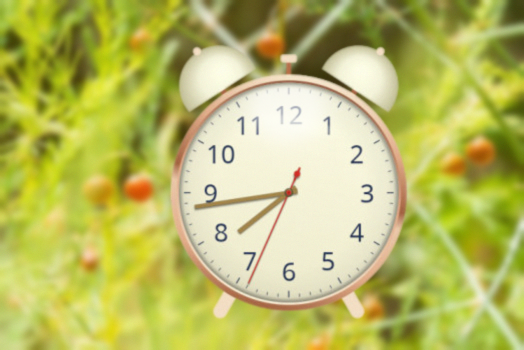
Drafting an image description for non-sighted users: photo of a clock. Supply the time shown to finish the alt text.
7:43:34
